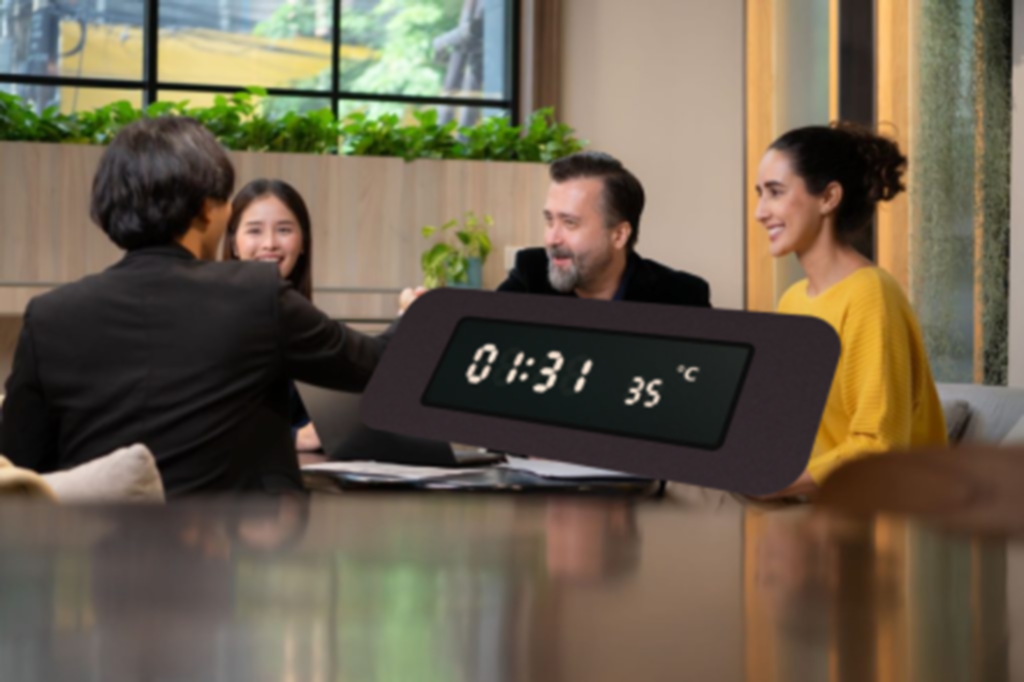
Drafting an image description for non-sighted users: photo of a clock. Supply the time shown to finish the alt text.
1:31
